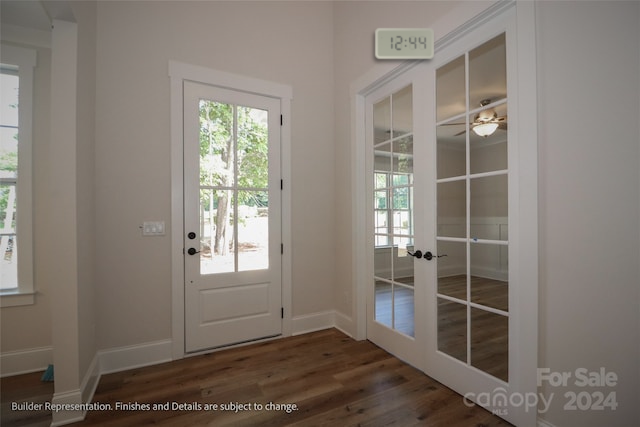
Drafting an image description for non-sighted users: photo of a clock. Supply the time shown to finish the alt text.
12:44
